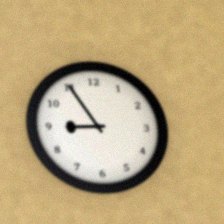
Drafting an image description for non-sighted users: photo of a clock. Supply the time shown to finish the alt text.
8:55
